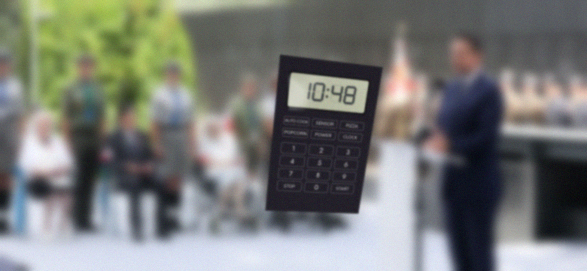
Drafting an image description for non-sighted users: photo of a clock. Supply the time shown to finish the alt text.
10:48
